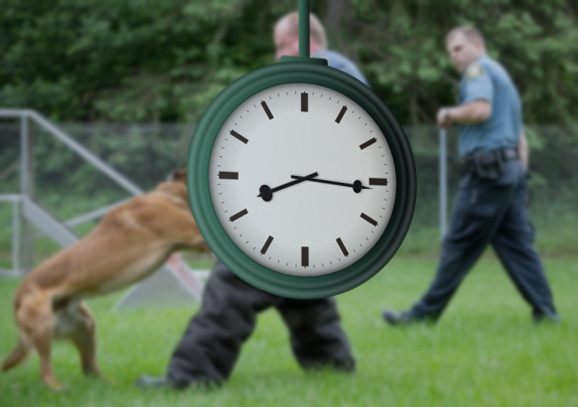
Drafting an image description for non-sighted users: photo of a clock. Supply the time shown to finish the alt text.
8:16
